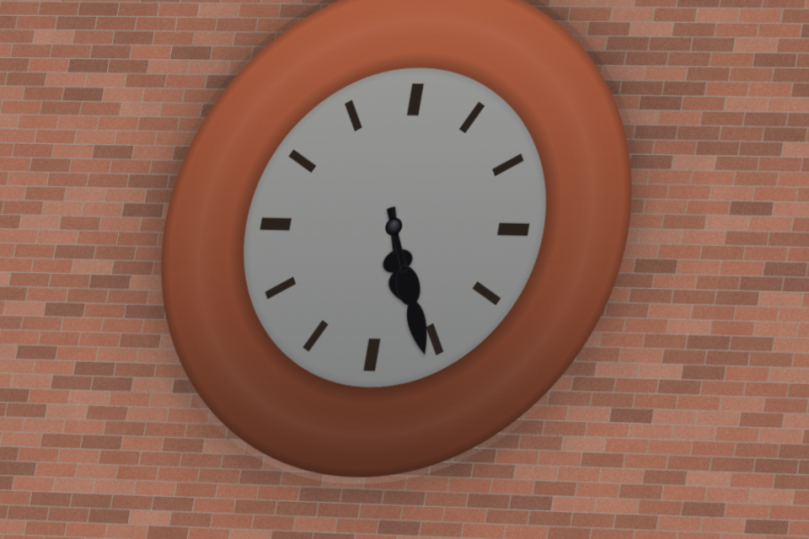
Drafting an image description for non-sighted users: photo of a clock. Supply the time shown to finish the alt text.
5:26
